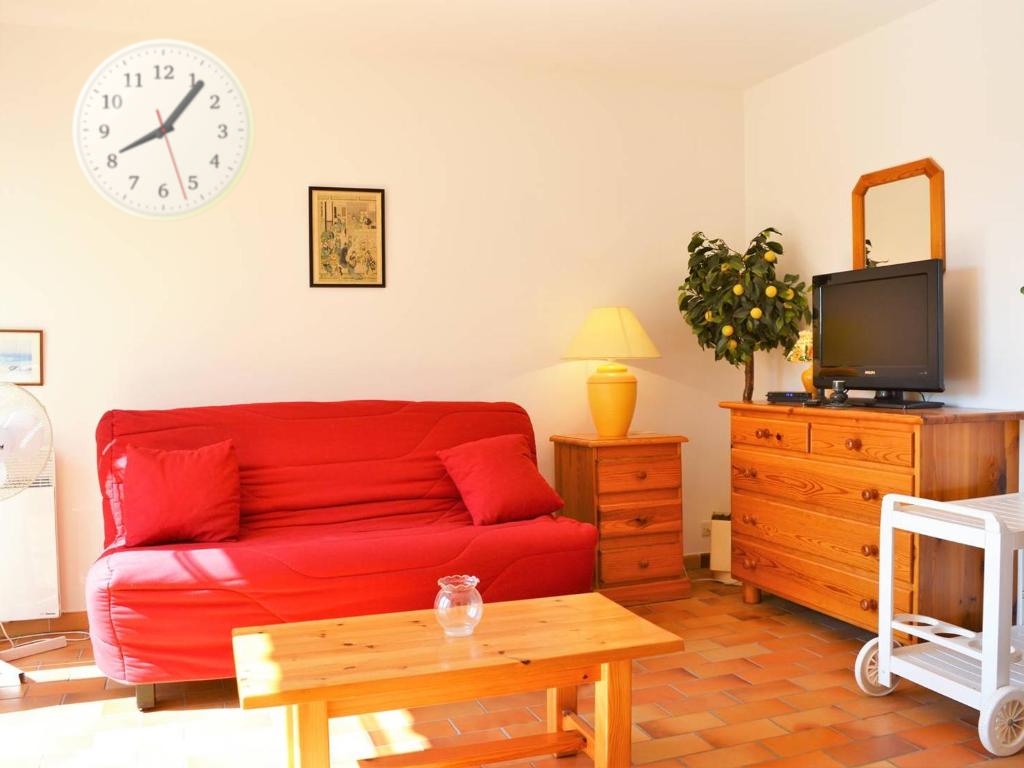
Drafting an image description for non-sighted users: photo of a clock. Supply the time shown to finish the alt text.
8:06:27
